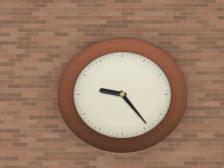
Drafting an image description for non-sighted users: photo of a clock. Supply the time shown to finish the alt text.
9:24
